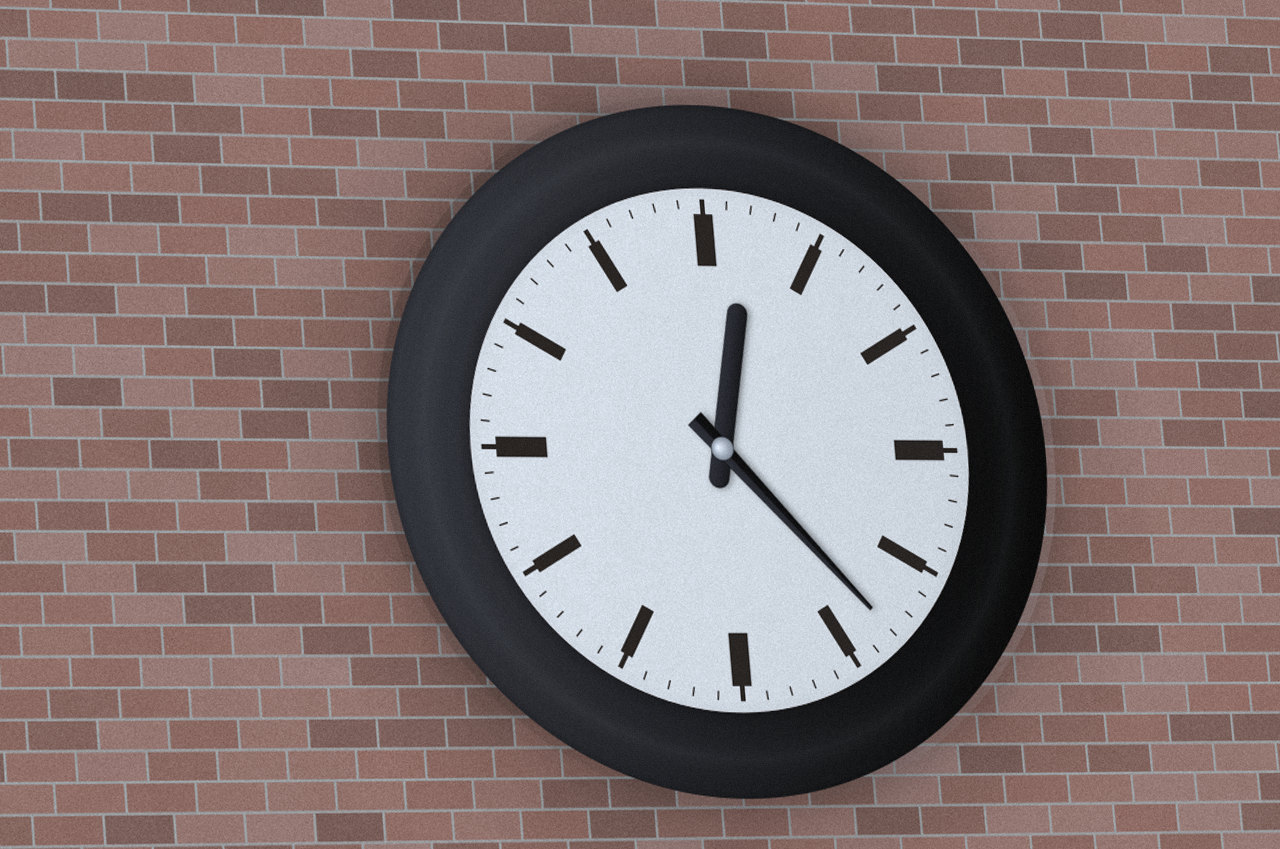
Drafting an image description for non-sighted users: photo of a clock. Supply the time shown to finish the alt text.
12:23
